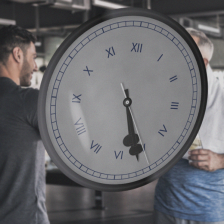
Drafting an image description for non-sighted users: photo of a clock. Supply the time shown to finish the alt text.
5:26:25
